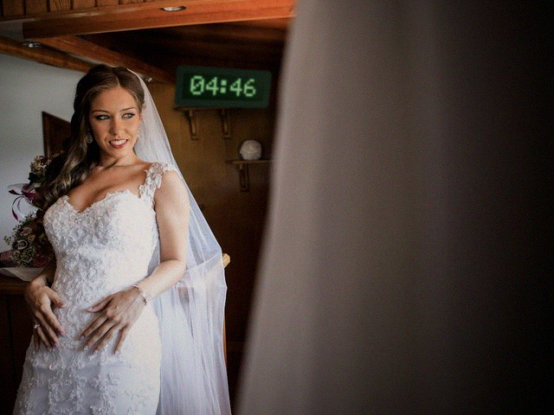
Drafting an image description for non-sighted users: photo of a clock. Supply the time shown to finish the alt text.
4:46
